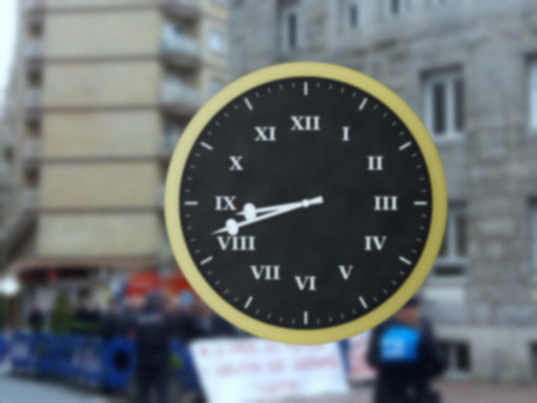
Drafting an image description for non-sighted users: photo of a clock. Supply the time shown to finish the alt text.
8:42
